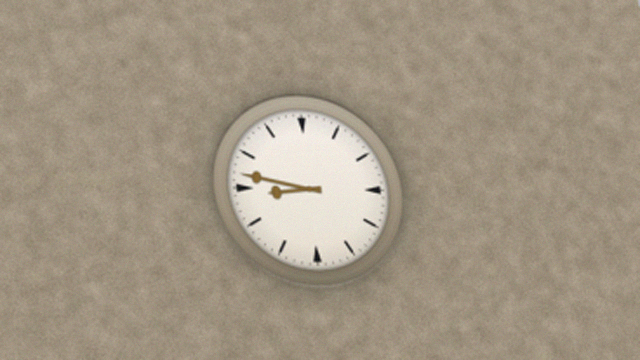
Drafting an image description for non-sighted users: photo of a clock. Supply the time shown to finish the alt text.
8:47
